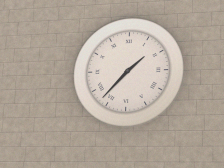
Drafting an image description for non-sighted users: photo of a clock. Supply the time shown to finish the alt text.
1:37
